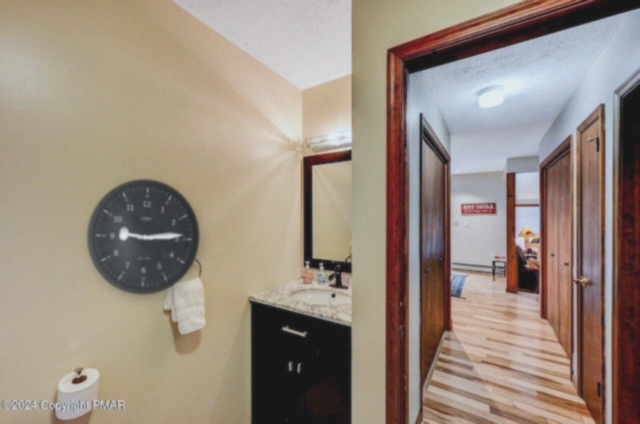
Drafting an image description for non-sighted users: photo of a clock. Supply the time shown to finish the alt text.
9:14
